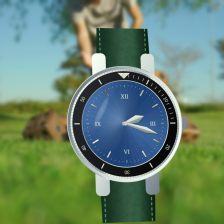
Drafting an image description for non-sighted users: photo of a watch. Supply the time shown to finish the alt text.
2:18
